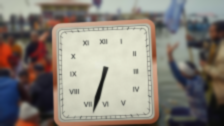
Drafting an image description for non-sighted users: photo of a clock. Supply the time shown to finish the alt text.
6:33
